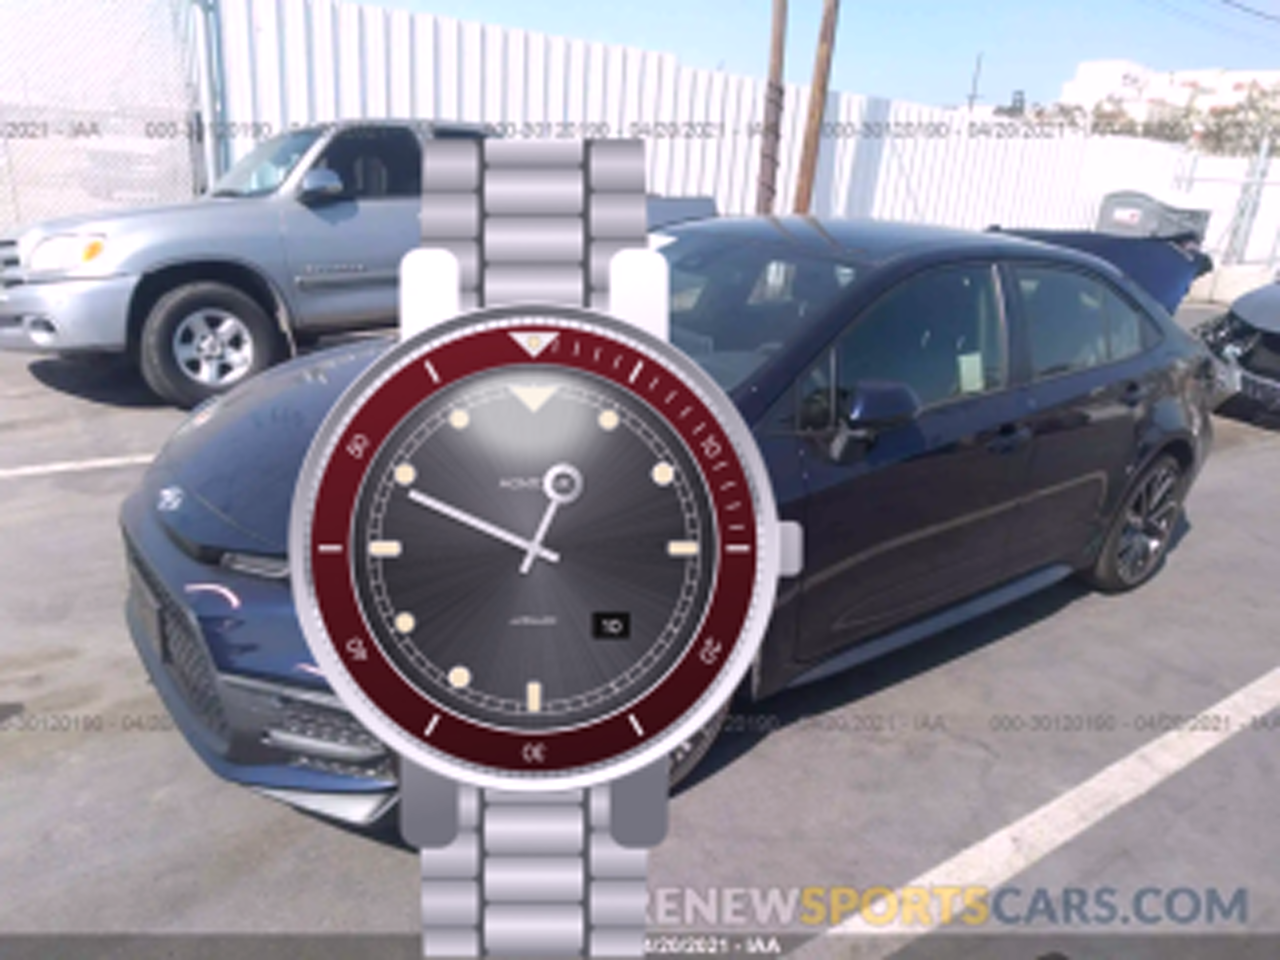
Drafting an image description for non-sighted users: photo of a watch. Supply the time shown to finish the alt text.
12:49
